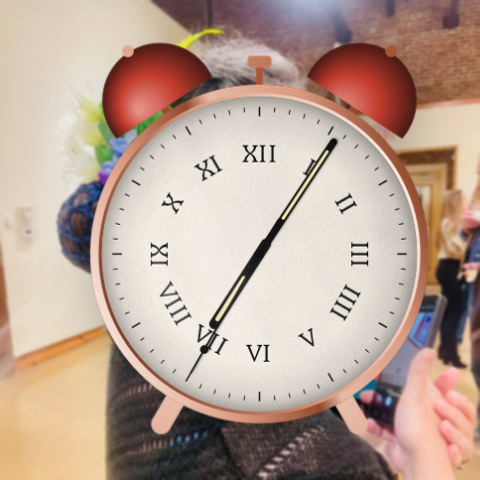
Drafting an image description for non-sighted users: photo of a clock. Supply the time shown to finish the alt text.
7:05:35
